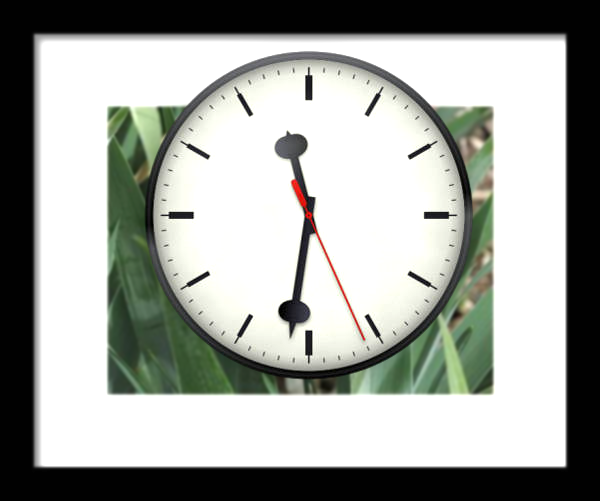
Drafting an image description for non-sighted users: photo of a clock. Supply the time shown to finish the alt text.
11:31:26
